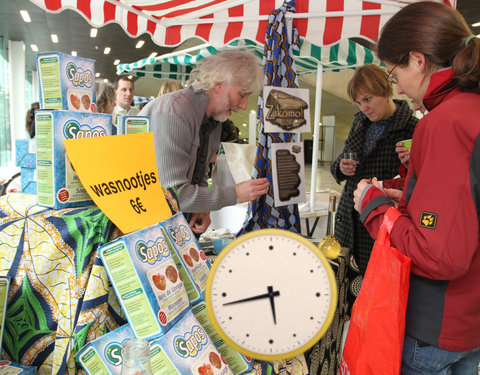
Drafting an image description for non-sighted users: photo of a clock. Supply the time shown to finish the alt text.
5:43
